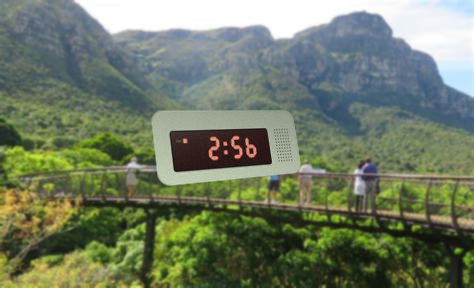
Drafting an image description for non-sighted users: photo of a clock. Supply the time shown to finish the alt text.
2:56
